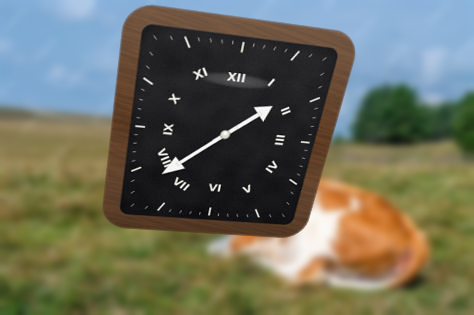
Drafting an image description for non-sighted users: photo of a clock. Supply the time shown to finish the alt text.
1:38
